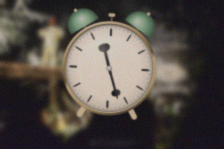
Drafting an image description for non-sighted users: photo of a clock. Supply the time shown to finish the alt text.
11:27
